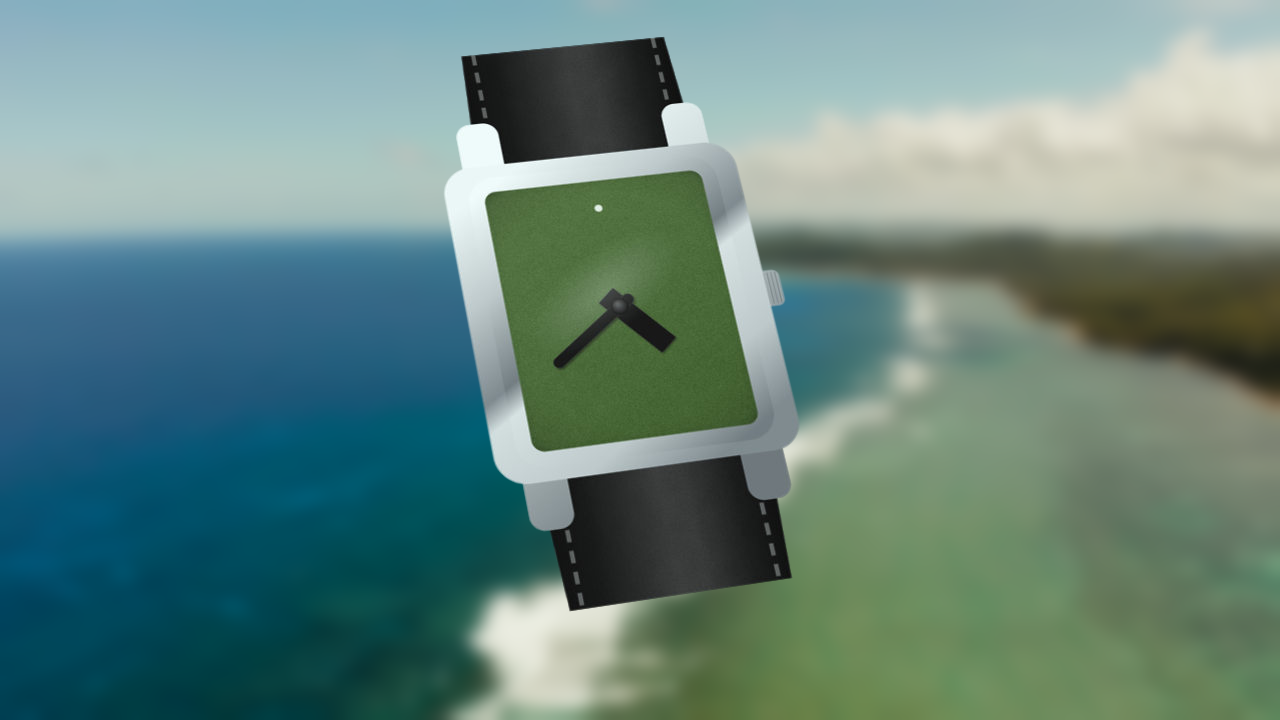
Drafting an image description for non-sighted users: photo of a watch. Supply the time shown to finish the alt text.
4:39
